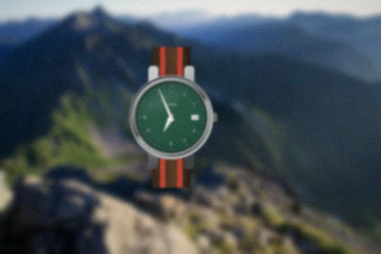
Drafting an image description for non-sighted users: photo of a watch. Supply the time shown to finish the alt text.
6:56
